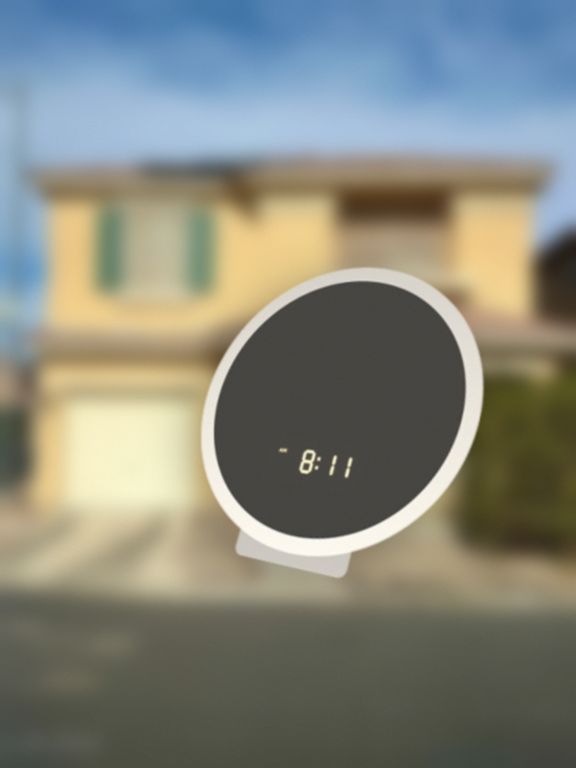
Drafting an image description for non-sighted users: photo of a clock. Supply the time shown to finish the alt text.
8:11
